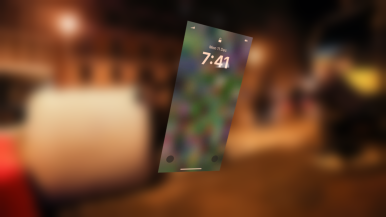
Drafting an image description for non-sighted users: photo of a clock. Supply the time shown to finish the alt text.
7:41
